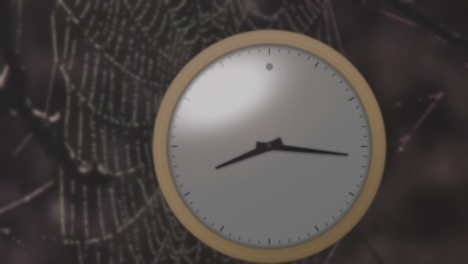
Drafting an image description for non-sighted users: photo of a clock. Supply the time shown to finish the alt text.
8:16
